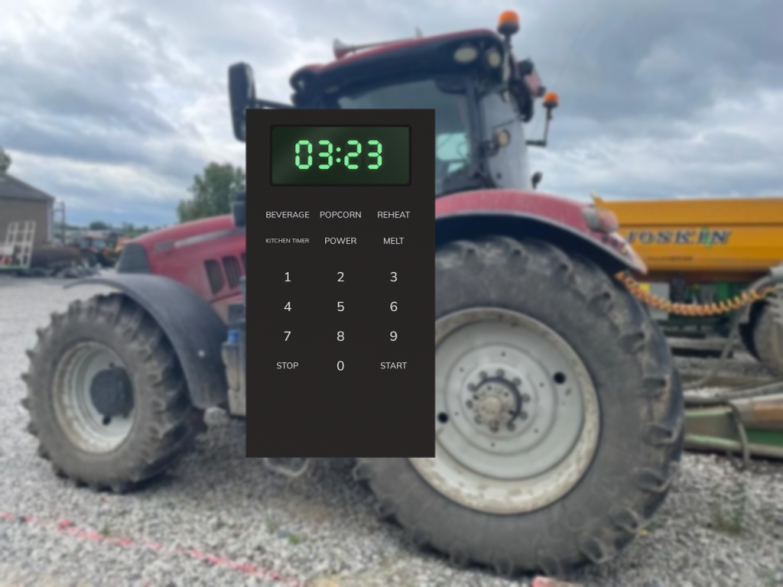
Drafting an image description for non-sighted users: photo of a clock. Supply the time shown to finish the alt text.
3:23
